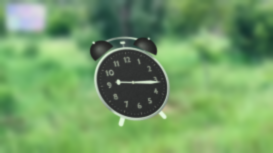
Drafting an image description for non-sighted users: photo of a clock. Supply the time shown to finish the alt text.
9:16
